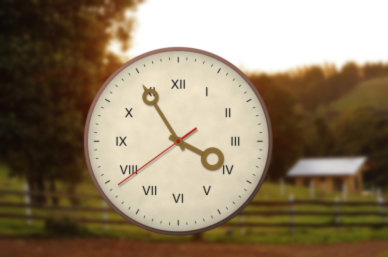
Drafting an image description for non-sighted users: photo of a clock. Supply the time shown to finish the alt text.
3:54:39
